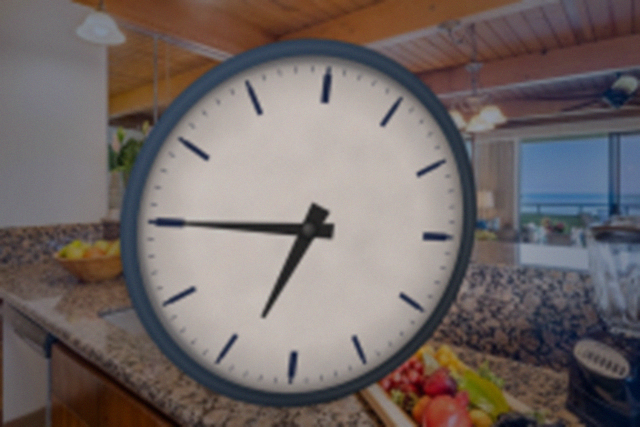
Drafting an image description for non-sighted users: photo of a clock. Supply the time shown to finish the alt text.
6:45
